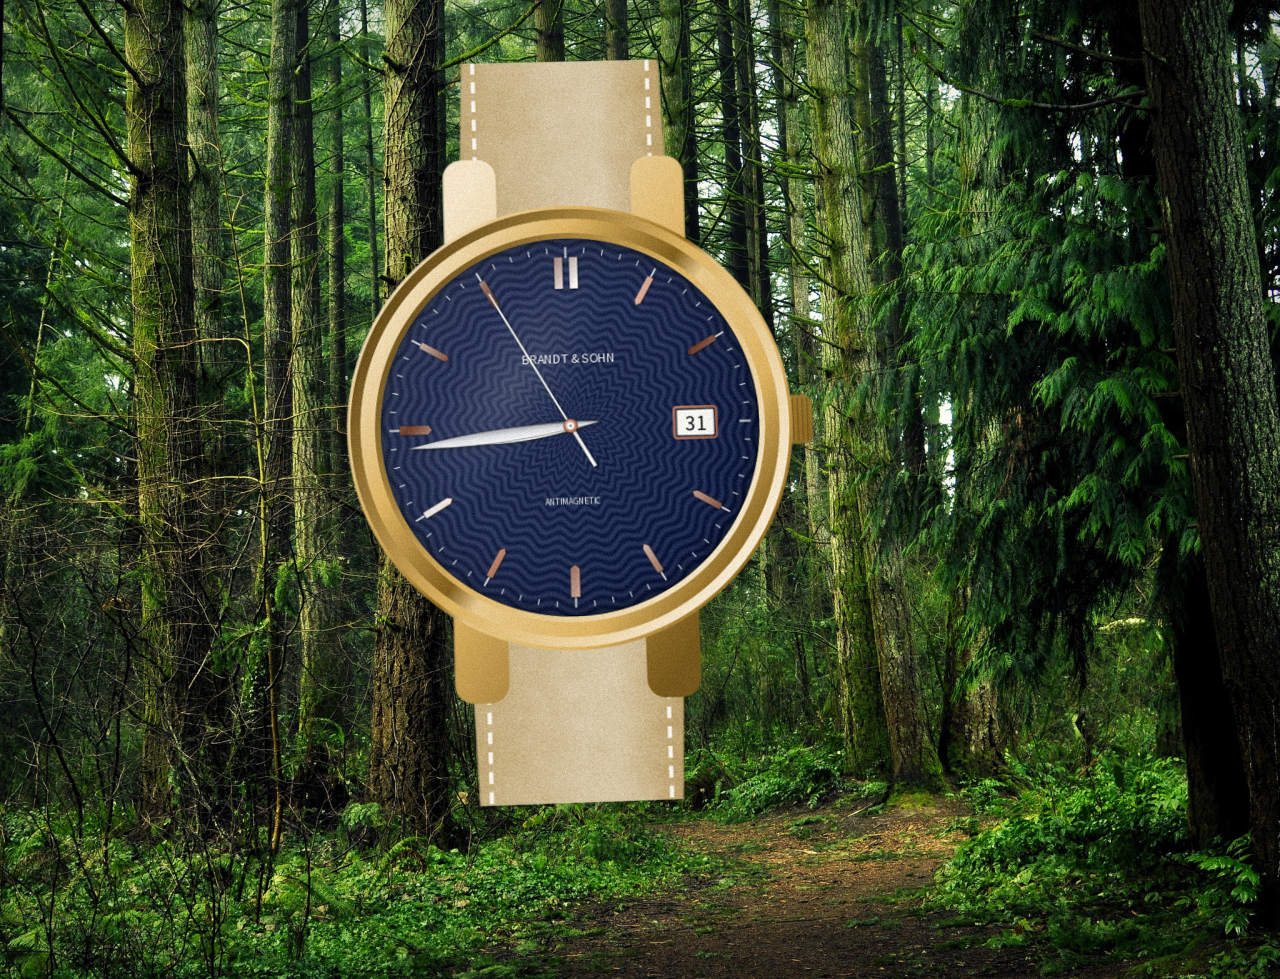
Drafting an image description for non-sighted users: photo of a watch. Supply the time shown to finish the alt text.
8:43:55
